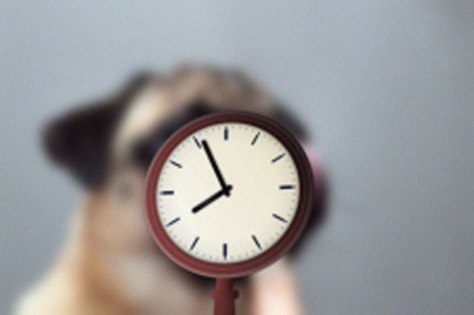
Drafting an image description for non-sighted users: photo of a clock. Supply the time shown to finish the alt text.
7:56
